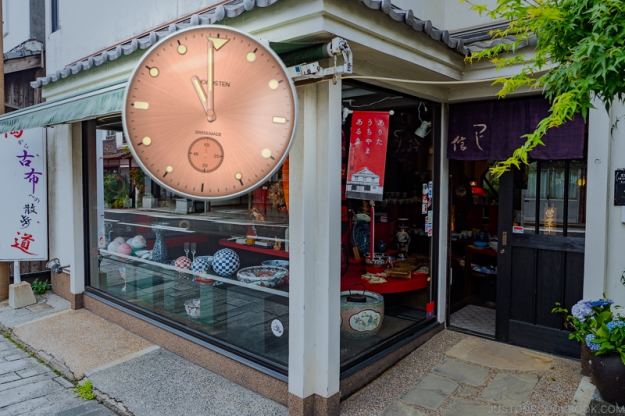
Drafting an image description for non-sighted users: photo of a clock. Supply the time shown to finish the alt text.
10:59
